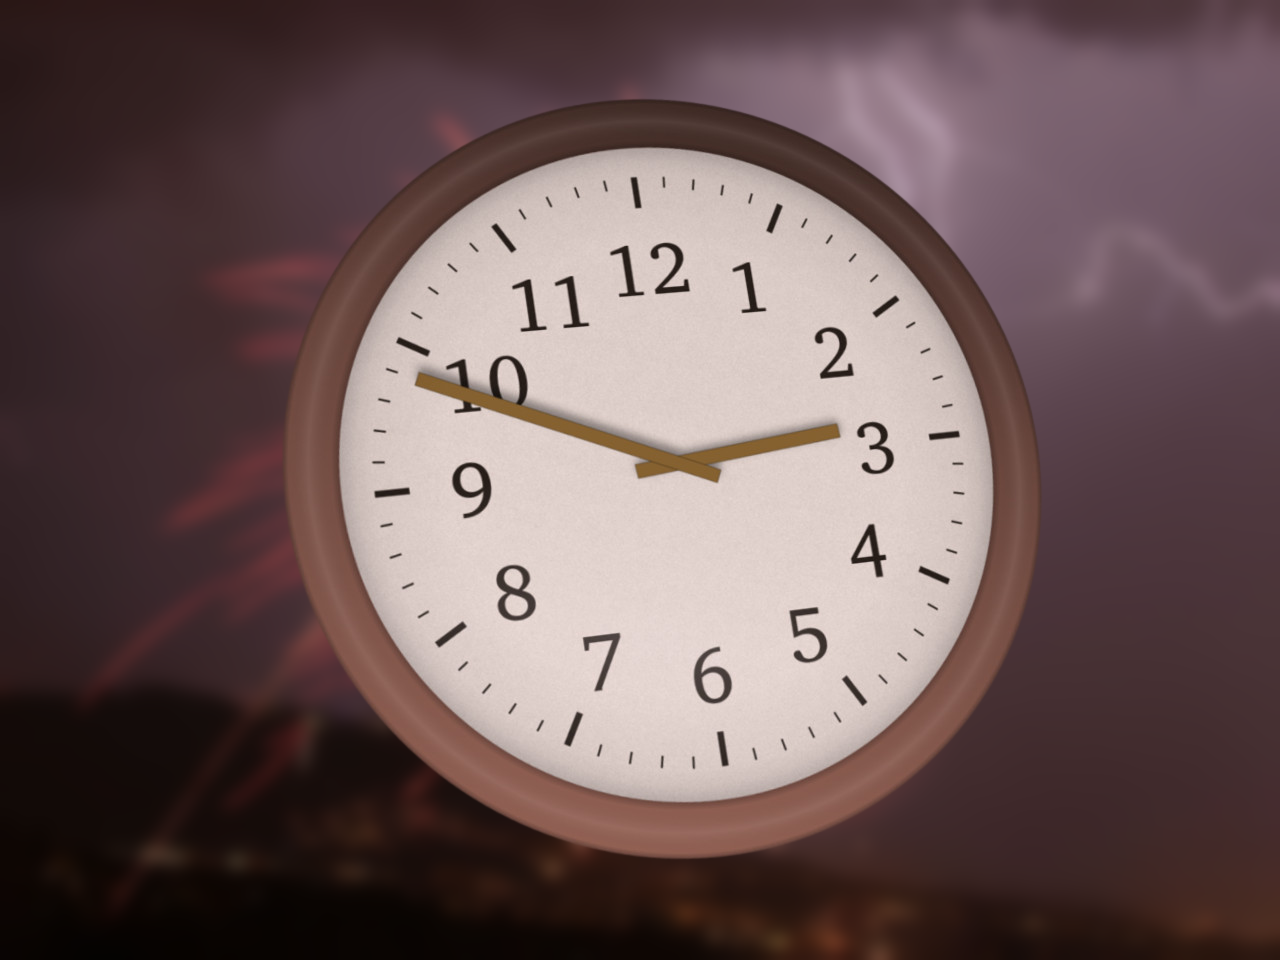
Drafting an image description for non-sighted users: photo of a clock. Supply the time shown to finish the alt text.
2:49
